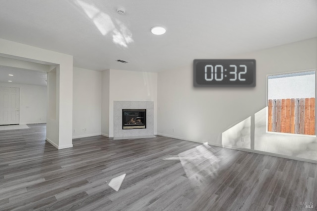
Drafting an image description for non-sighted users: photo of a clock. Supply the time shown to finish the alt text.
0:32
